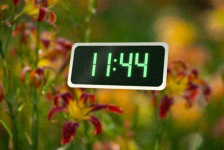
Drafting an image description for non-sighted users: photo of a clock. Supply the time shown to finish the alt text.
11:44
